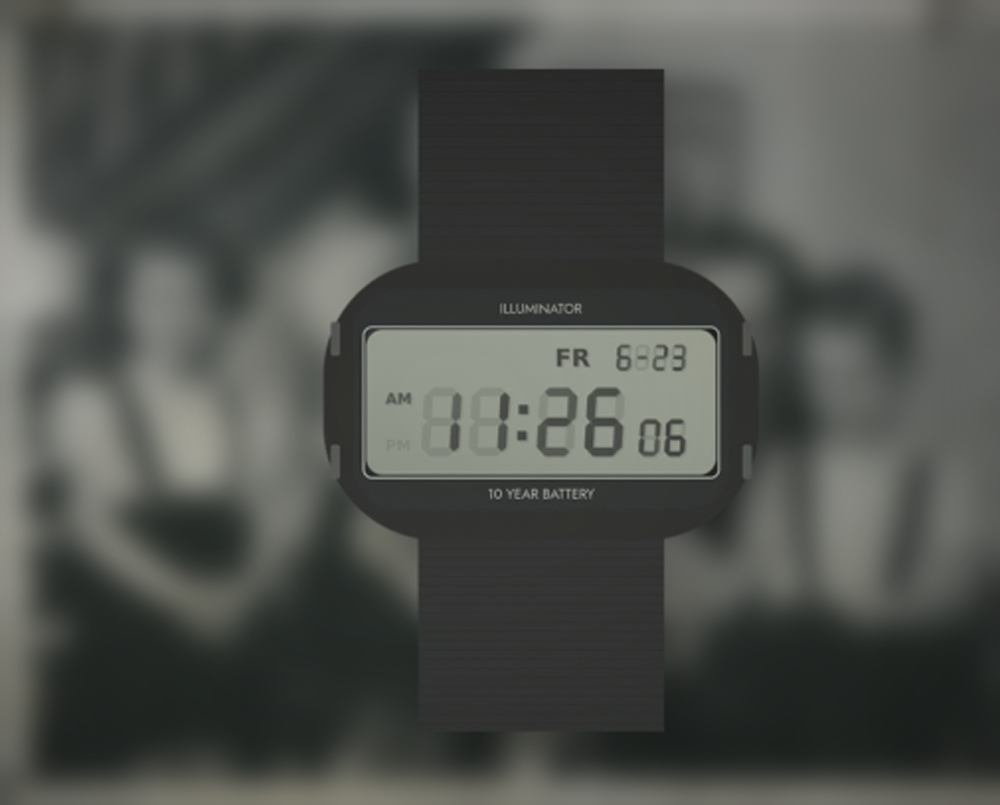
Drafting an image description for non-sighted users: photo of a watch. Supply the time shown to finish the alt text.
11:26:06
